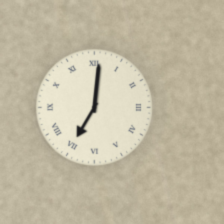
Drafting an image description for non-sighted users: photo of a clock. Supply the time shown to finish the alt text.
7:01
